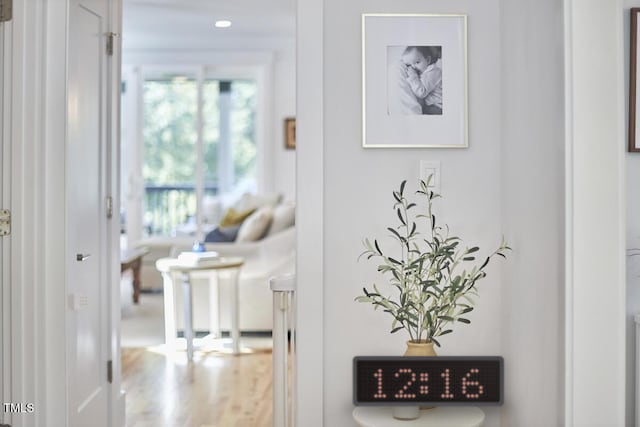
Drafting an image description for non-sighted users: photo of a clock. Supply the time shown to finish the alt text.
12:16
